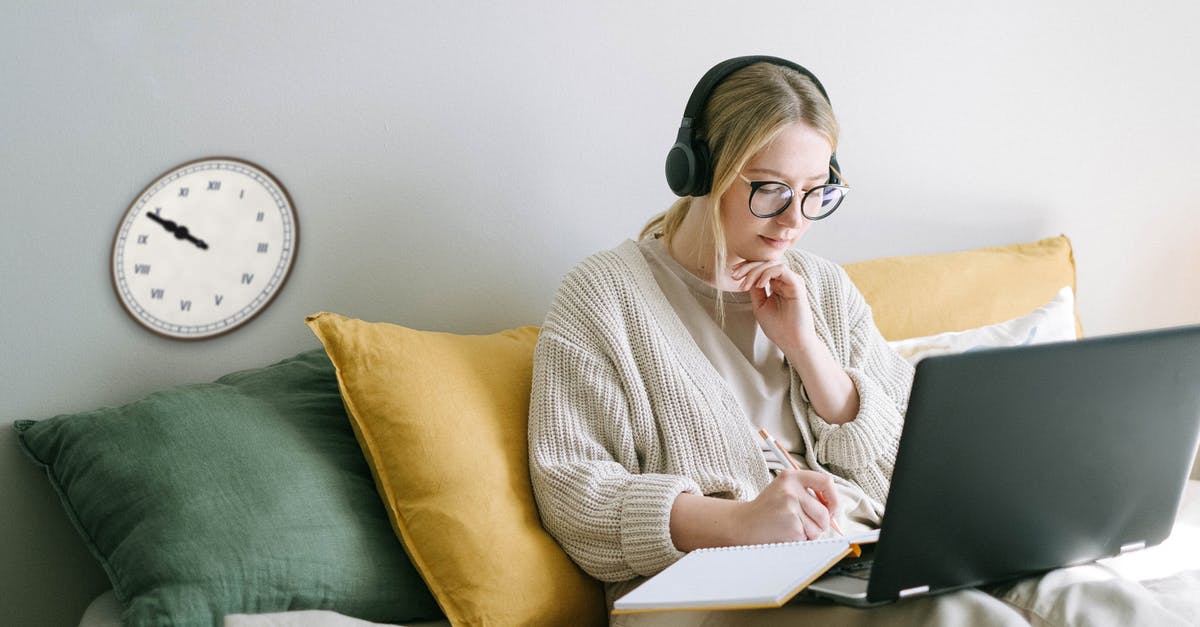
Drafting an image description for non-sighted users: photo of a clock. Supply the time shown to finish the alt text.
9:49
